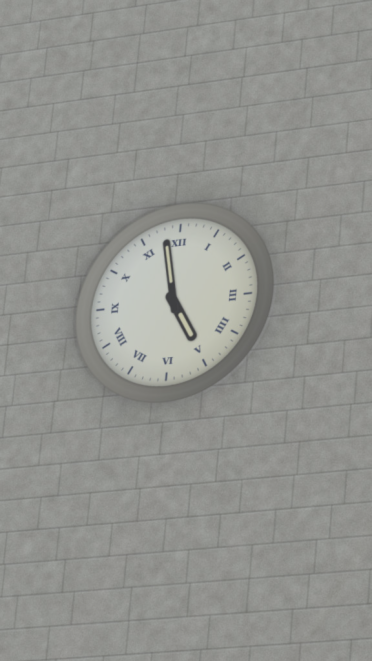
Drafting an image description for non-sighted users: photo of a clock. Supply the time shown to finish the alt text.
4:58
